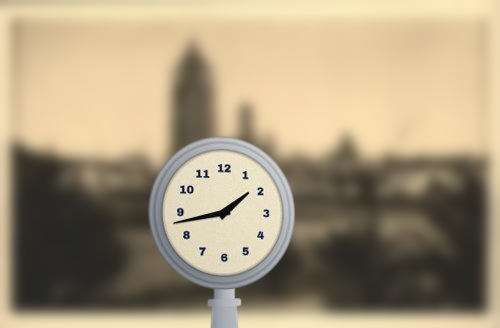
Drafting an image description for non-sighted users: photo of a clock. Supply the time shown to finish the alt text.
1:43
